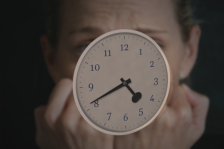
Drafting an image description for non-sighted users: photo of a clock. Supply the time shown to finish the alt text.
4:41
